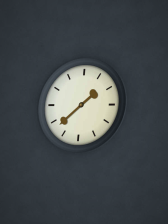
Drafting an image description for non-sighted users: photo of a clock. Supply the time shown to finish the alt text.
1:38
